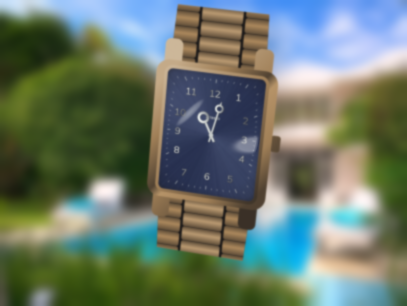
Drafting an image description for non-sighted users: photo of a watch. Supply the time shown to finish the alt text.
11:02
